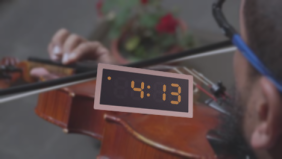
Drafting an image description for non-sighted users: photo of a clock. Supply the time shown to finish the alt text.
4:13
